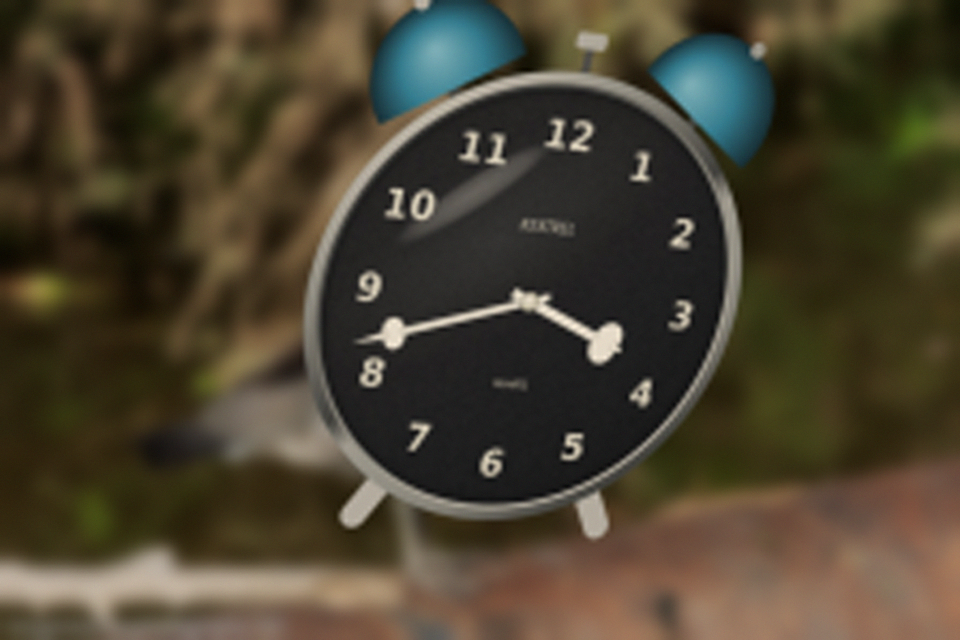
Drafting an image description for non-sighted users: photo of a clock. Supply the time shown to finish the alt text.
3:42
